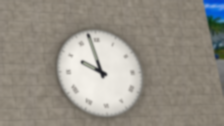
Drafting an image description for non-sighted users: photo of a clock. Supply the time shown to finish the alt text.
9:58
